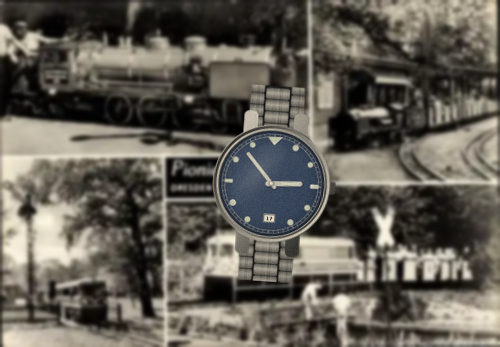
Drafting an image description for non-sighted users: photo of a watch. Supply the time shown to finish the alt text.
2:53
